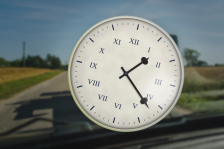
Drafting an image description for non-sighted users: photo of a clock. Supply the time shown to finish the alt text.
1:22
